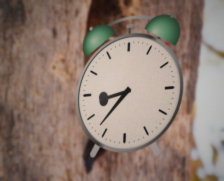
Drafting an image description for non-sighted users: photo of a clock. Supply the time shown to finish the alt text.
8:37
